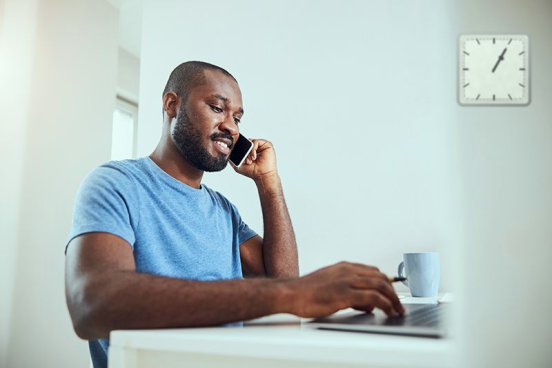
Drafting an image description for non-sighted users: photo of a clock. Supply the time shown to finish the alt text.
1:05
